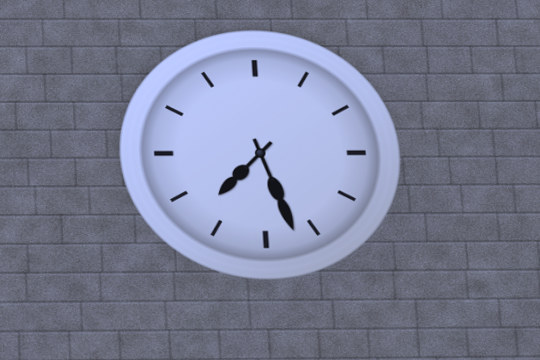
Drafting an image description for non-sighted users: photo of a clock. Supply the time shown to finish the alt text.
7:27
